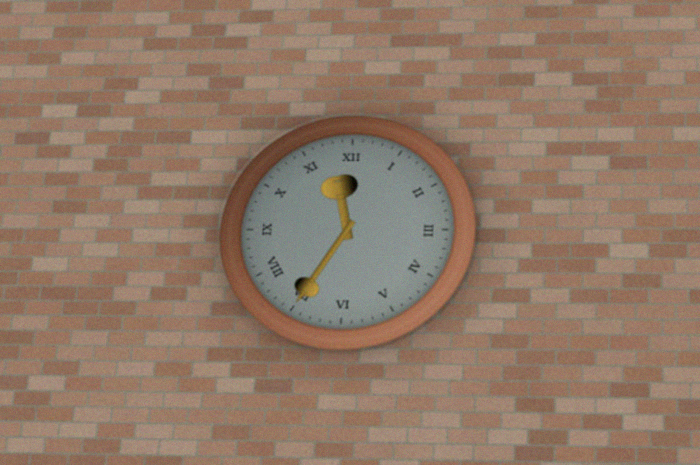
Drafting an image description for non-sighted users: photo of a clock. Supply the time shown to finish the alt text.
11:35
